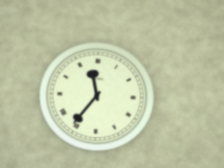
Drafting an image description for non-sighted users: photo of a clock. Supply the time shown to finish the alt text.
11:36
